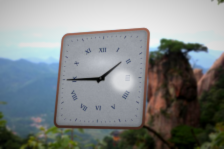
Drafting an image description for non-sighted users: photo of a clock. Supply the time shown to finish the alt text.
1:45
